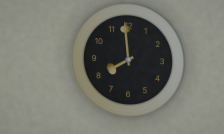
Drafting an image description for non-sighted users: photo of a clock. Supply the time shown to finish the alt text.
7:59
